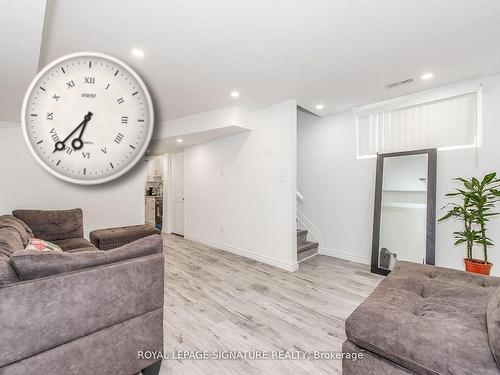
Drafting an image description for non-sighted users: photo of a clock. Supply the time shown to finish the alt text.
6:37
